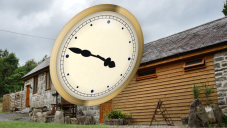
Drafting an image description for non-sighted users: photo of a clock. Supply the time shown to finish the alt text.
3:47
